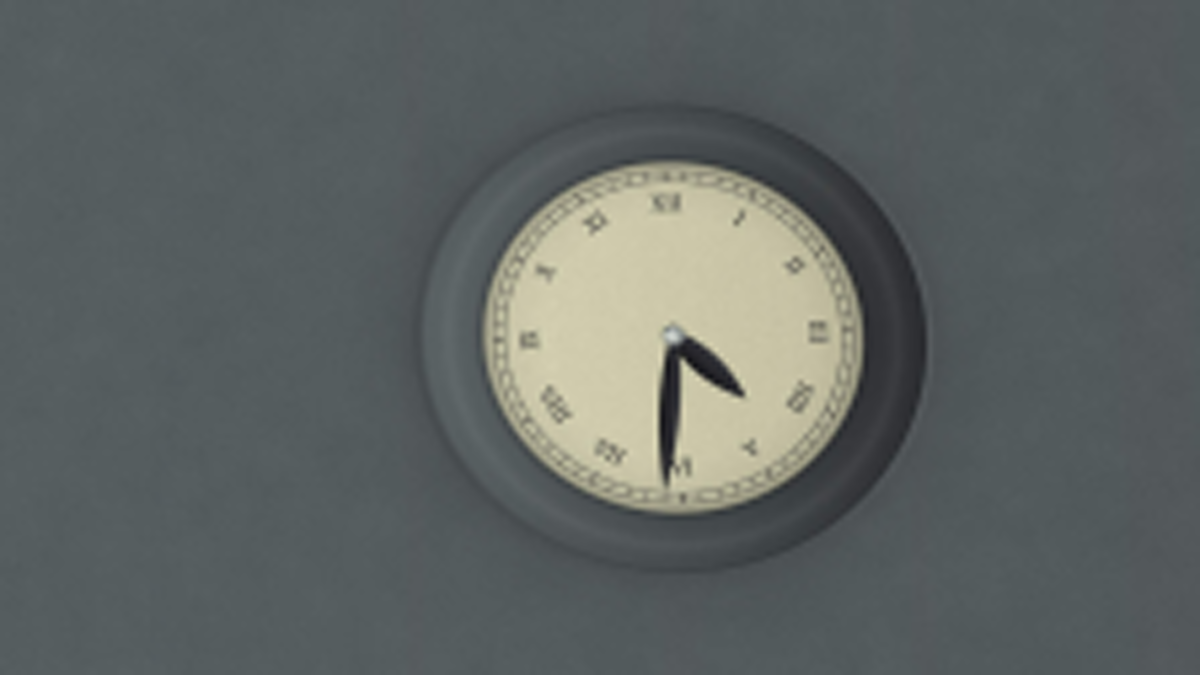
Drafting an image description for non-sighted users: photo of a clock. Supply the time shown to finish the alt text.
4:31
